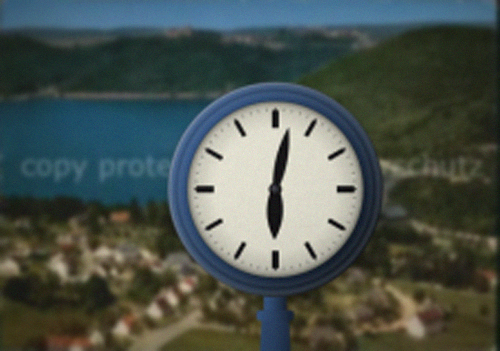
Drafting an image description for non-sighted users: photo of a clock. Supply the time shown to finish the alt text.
6:02
